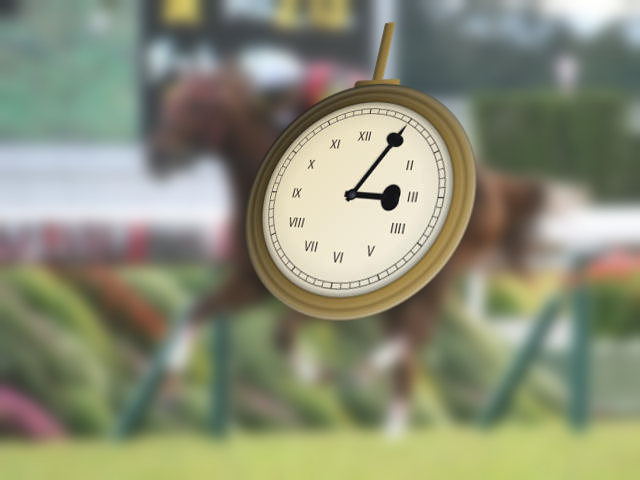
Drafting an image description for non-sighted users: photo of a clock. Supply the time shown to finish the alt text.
3:05
